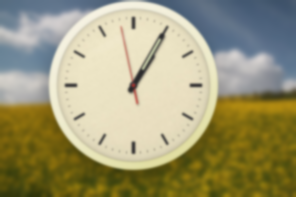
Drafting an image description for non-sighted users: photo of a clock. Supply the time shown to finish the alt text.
1:04:58
